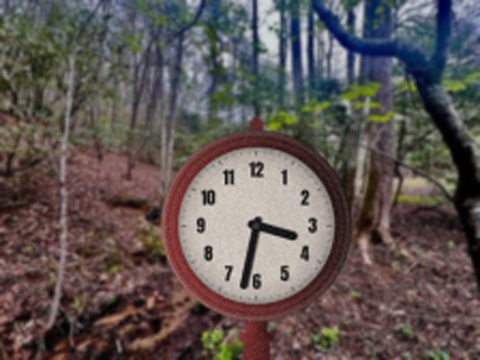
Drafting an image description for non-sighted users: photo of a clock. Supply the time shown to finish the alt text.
3:32
